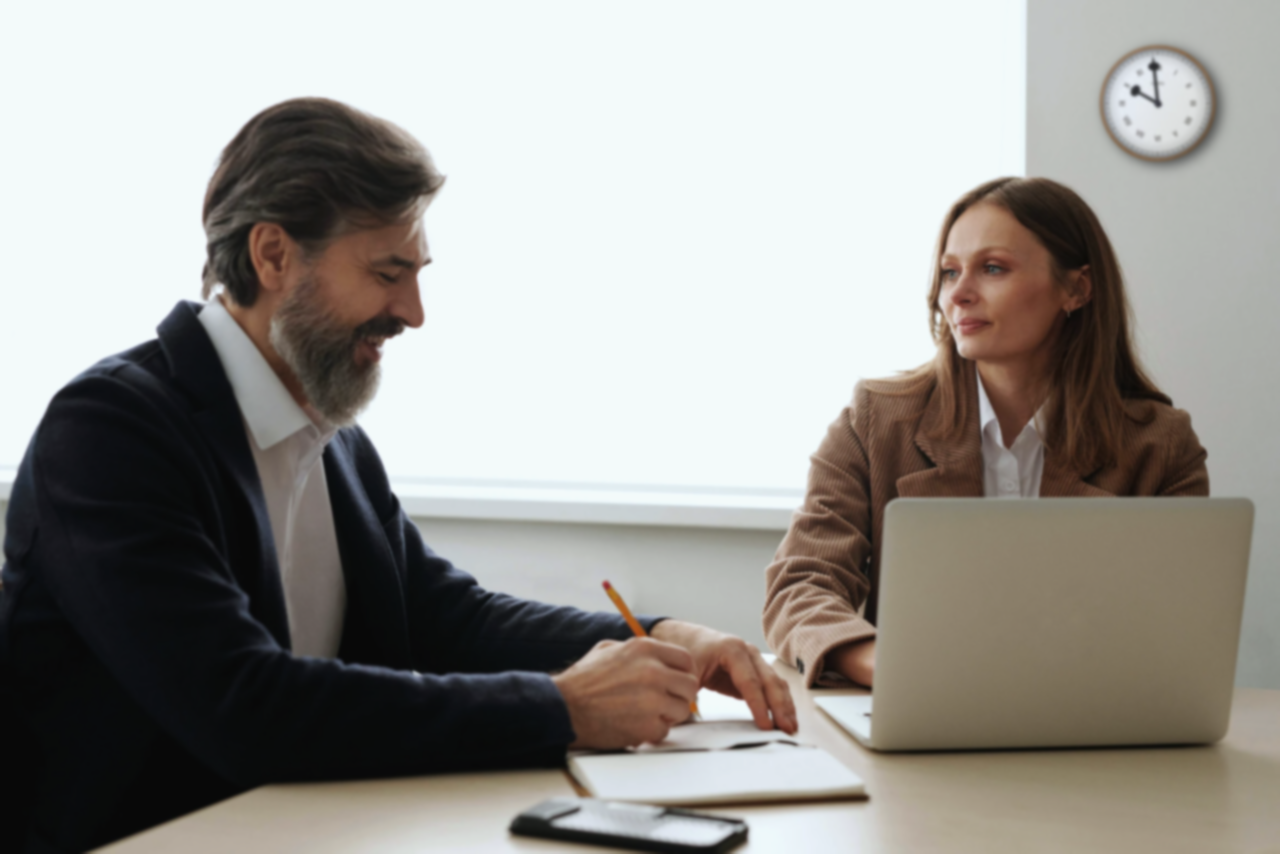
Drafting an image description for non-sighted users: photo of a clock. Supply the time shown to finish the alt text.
9:59
